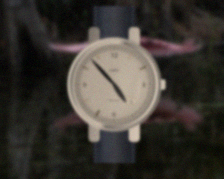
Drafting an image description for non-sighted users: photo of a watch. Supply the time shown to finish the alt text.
4:53
